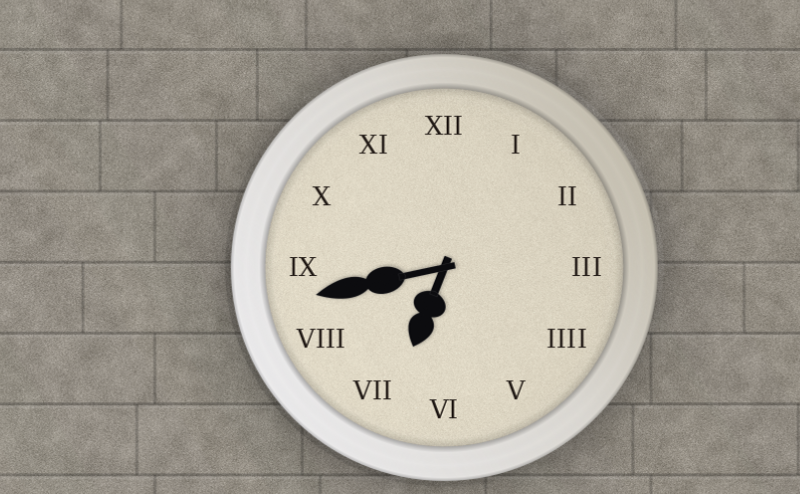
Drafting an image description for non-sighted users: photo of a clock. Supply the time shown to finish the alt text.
6:43
